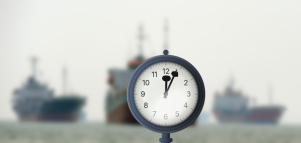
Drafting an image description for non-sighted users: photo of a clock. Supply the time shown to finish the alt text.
12:04
